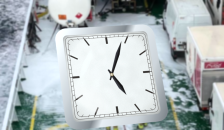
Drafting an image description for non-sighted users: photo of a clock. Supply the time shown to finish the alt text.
5:04
